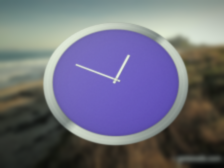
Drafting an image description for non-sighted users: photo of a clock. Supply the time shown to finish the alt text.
12:49
